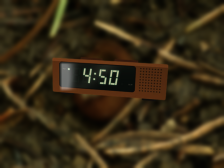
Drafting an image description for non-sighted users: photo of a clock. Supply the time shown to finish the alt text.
4:50
